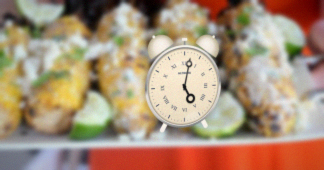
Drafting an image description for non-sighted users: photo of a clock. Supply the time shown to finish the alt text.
5:02
